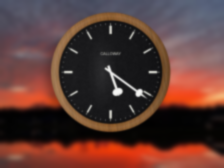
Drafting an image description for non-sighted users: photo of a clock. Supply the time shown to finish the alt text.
5:21
